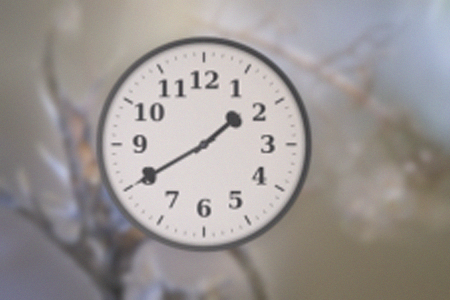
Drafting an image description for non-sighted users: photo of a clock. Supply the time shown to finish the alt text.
1:40
